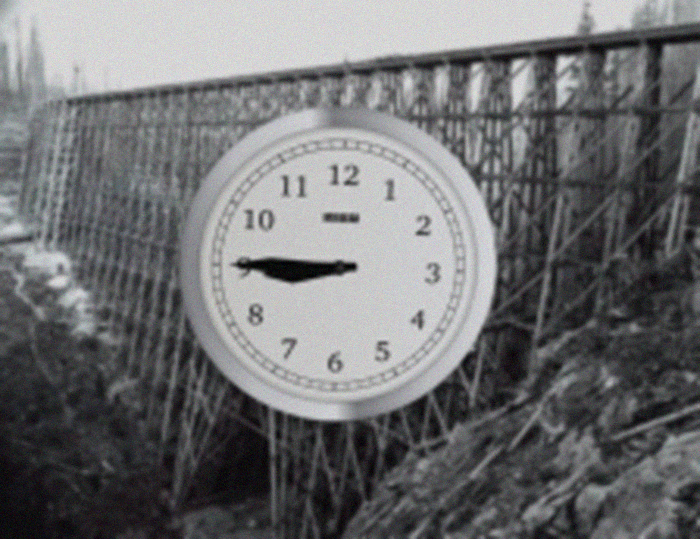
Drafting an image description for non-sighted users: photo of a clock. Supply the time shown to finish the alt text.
8:45
